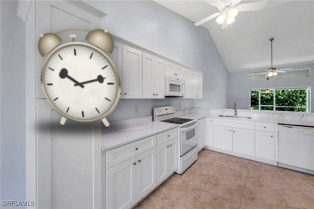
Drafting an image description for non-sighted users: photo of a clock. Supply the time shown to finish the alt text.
10:13
